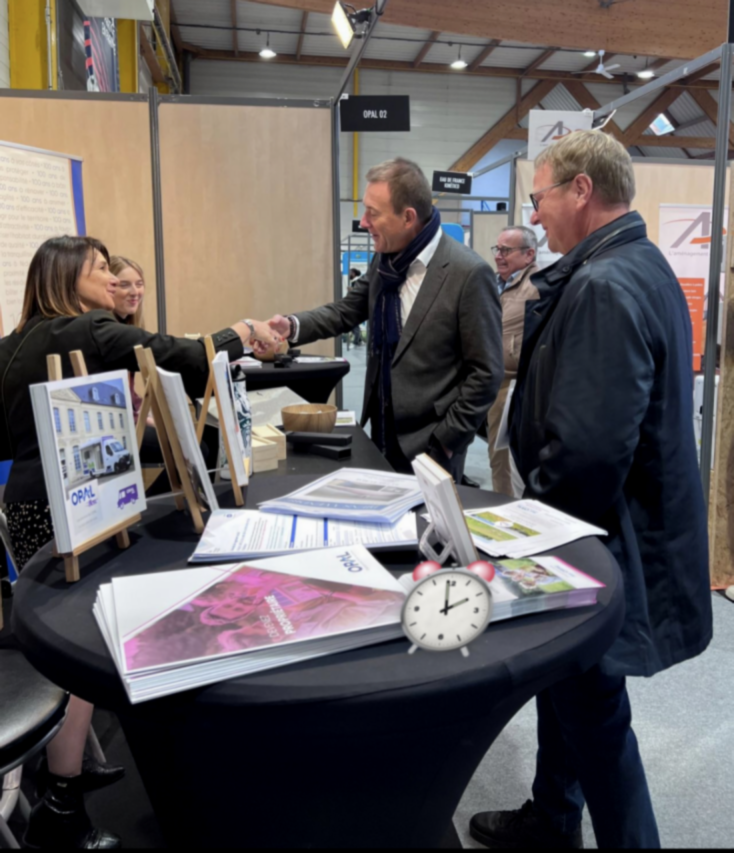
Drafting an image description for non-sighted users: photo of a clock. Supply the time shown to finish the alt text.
1:59
